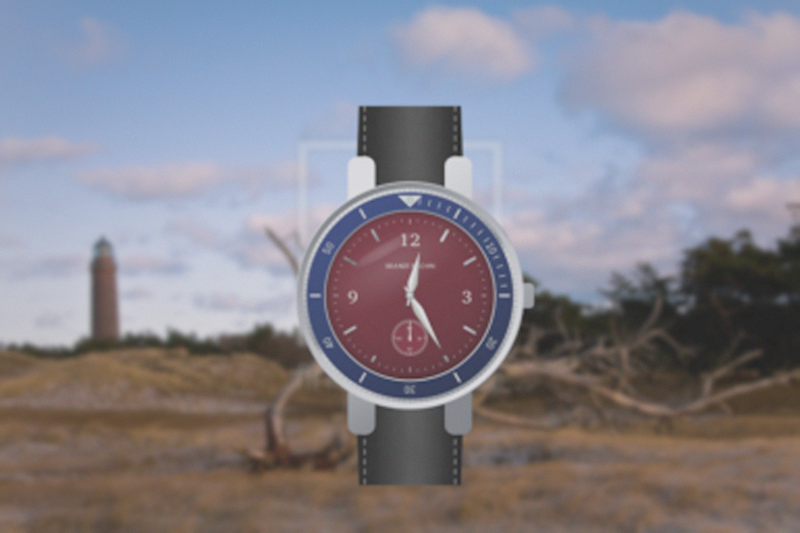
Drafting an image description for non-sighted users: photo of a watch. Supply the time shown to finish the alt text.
12:25
